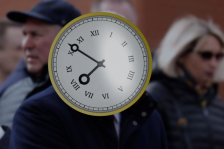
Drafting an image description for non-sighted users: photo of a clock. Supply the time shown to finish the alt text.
7:52
